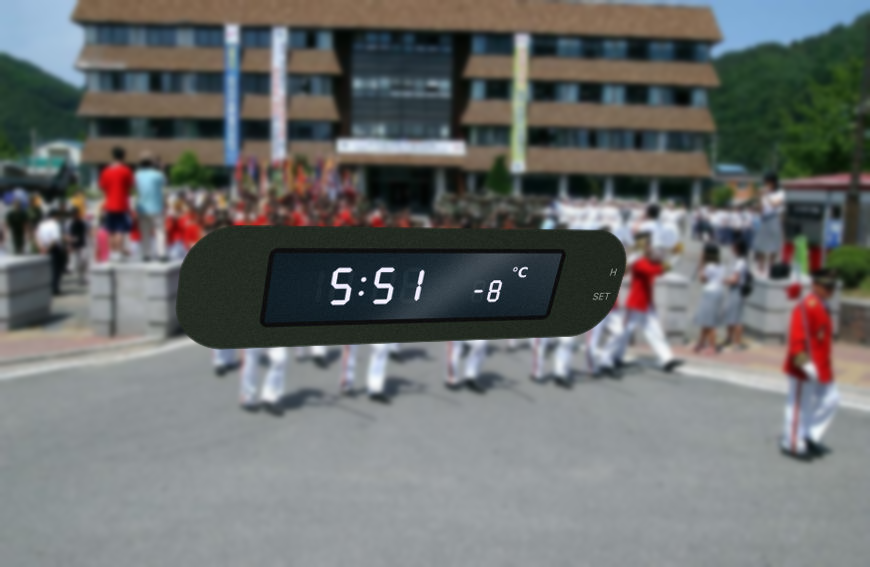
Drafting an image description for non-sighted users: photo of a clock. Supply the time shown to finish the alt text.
5:51
